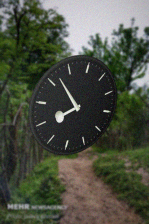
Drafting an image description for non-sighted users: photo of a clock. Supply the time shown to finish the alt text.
7:52
